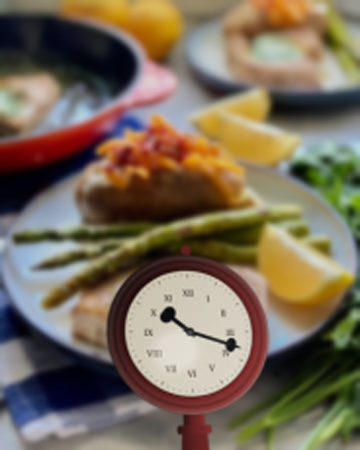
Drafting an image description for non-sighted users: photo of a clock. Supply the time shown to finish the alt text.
10:18
